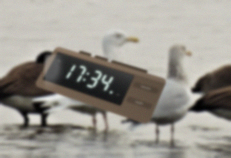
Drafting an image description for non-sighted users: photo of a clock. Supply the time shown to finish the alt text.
17:34
